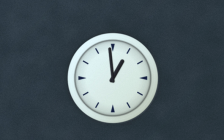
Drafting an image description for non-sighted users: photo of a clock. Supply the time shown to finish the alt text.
12:59
